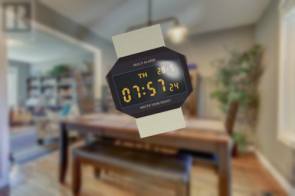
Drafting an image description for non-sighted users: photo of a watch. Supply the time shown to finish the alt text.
7:57:24
